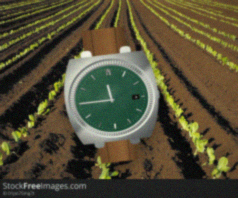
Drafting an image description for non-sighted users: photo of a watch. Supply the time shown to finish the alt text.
11:45
